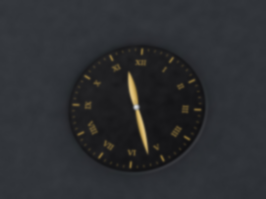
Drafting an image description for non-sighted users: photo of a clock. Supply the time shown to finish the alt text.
11:27
